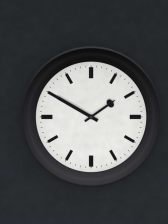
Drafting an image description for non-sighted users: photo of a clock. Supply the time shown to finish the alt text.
1:50
